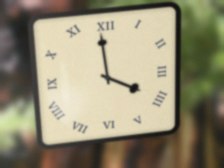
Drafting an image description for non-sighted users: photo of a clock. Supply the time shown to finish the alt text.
3:59
